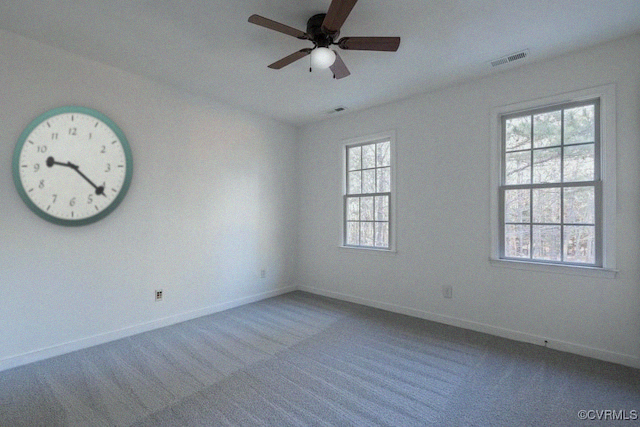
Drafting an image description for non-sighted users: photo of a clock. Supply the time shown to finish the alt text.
9:22
